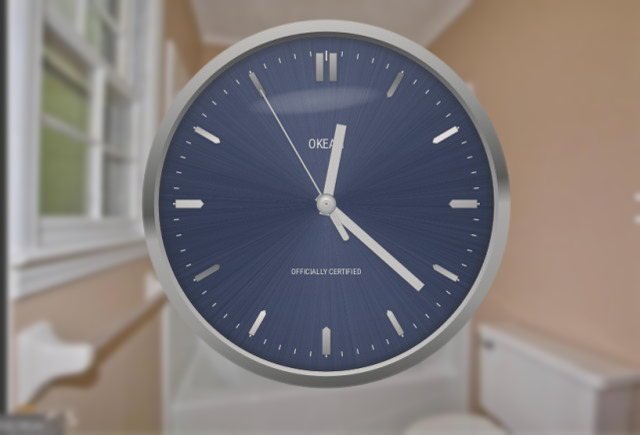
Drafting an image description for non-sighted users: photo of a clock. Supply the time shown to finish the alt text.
12:21:55
